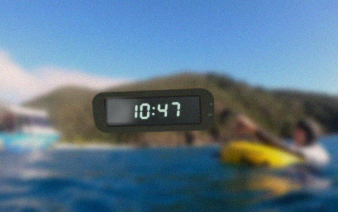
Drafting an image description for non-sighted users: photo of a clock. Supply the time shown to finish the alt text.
10:47
